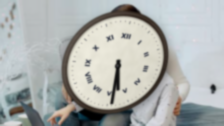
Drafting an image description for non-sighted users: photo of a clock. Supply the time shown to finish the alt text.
5:29
